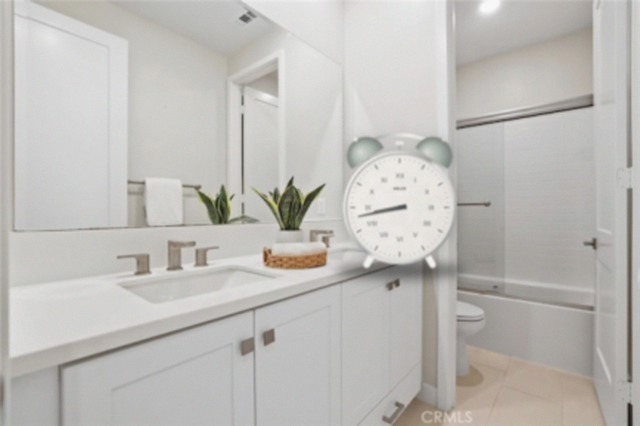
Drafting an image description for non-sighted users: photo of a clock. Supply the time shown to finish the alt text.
8:43
